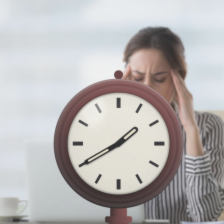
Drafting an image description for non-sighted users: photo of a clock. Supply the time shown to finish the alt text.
1:40
